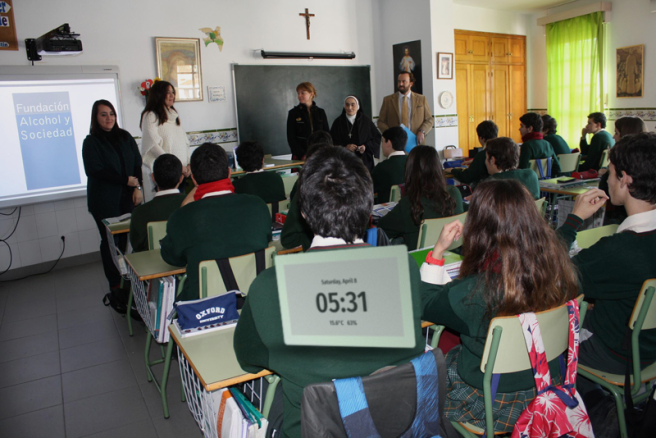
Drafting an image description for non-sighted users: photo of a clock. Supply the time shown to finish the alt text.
5:31
